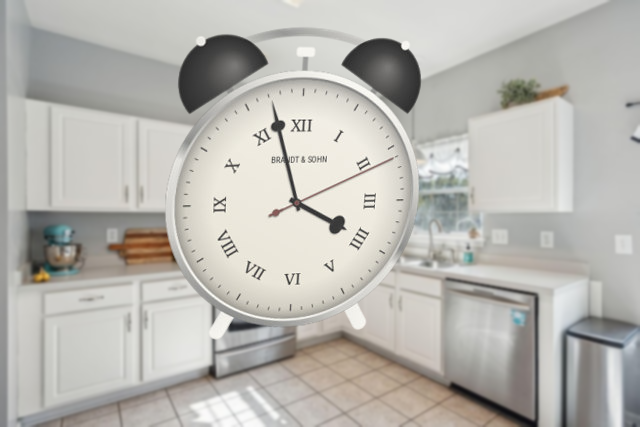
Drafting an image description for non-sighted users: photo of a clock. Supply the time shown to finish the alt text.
3:57:11
